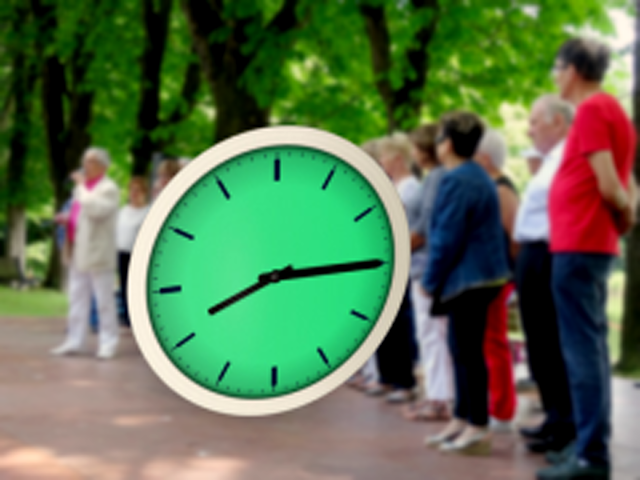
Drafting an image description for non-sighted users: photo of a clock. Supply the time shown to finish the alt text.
8:15
